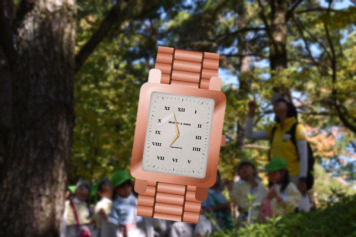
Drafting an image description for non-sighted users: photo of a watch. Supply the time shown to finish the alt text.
6:57
